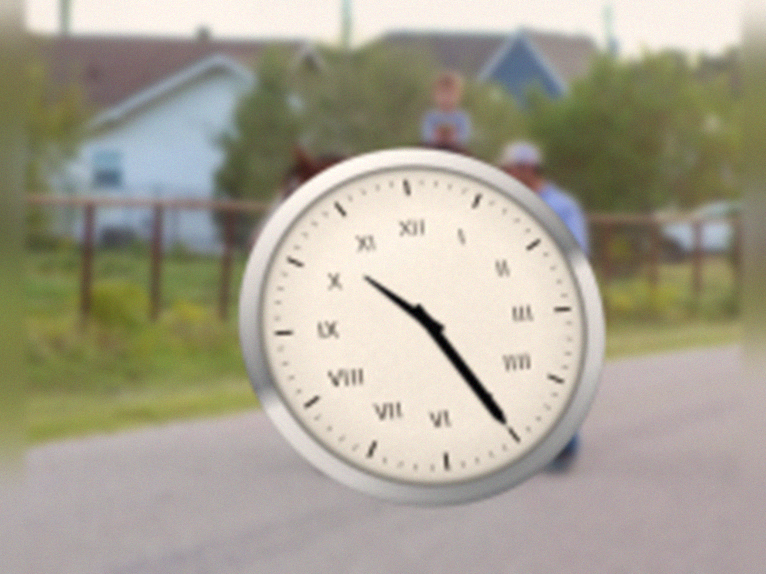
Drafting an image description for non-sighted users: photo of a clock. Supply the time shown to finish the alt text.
10:25
